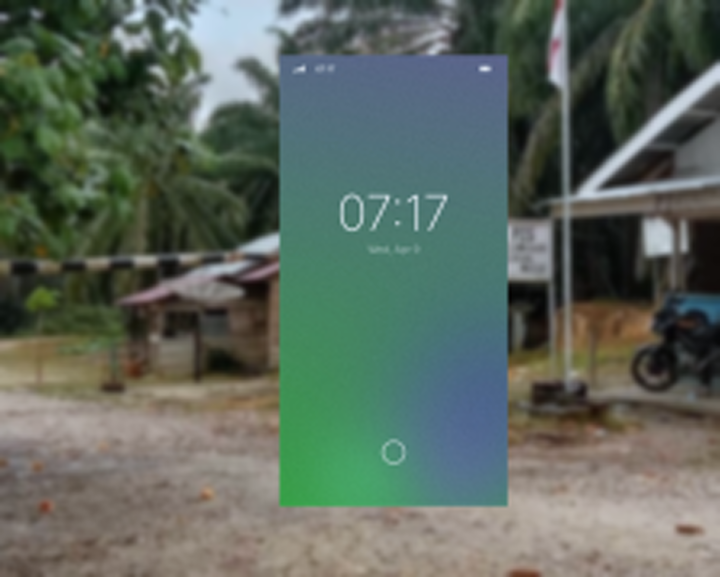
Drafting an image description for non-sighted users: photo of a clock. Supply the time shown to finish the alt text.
7:17
